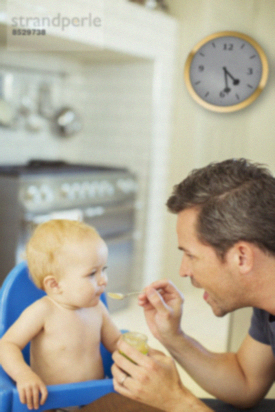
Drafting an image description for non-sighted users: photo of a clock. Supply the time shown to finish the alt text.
4:28
